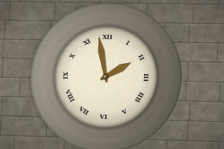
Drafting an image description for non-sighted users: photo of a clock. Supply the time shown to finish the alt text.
1:58
